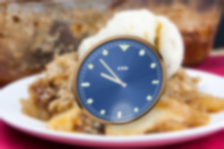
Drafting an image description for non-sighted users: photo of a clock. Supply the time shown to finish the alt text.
9:53
